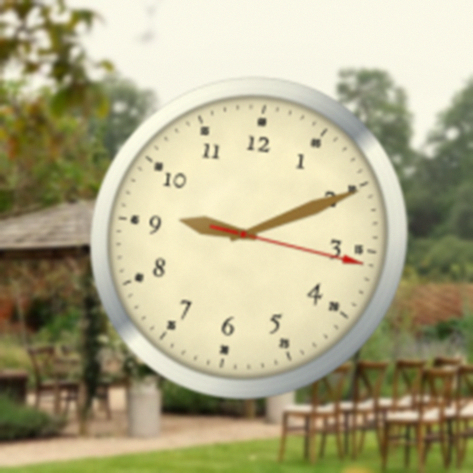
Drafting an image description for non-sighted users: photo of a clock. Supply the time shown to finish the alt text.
9:10:16
